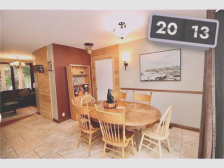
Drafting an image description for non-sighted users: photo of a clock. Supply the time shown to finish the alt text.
20:13
